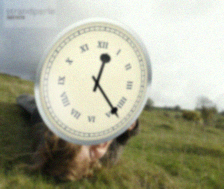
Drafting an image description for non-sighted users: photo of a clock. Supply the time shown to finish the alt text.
12:23
